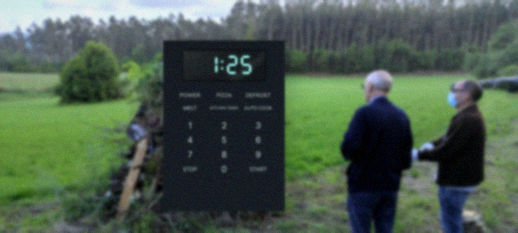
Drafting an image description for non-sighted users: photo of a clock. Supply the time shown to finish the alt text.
1:25
